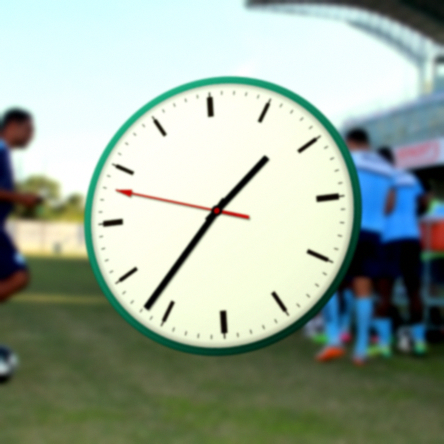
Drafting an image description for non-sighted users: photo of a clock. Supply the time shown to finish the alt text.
1:36:48
